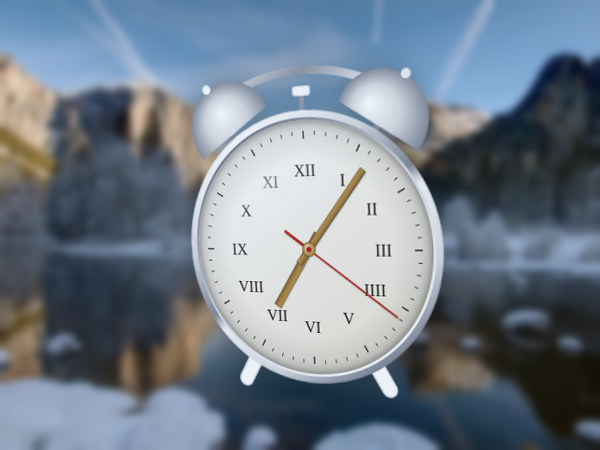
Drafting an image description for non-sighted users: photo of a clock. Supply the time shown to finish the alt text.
7:06:21
